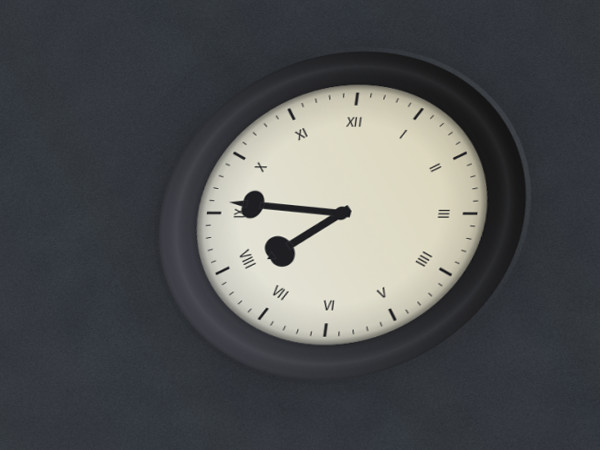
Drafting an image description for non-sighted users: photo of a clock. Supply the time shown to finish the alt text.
7:46
